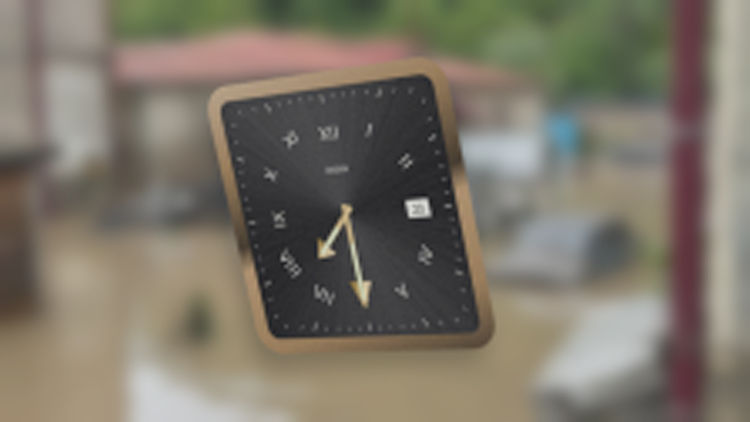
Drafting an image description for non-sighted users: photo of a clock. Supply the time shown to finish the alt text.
7:30
